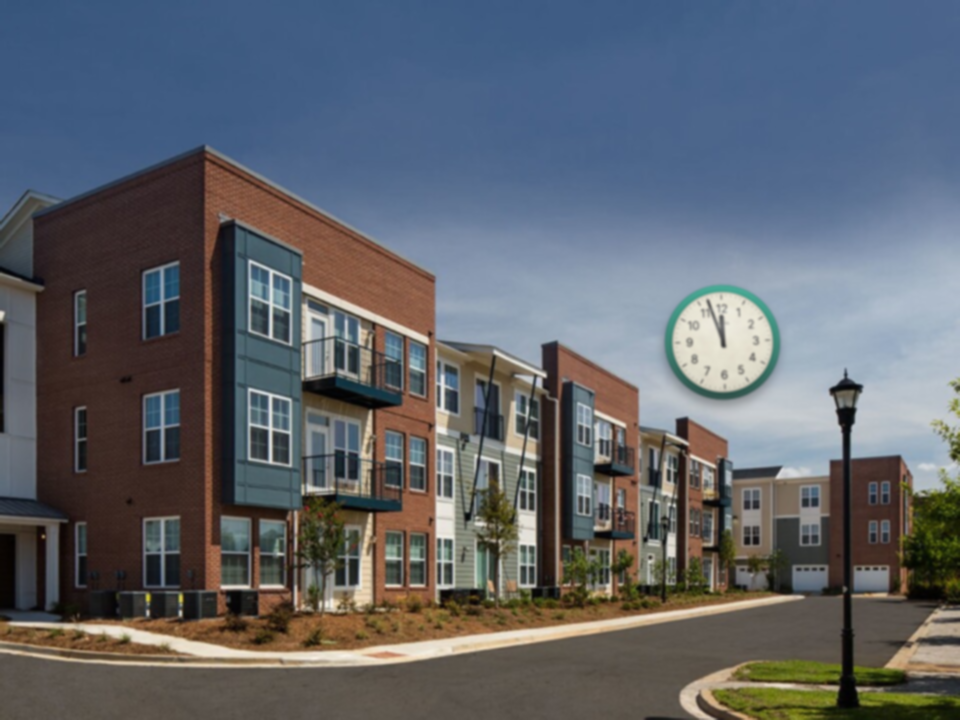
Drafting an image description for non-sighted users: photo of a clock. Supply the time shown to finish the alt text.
11:57
